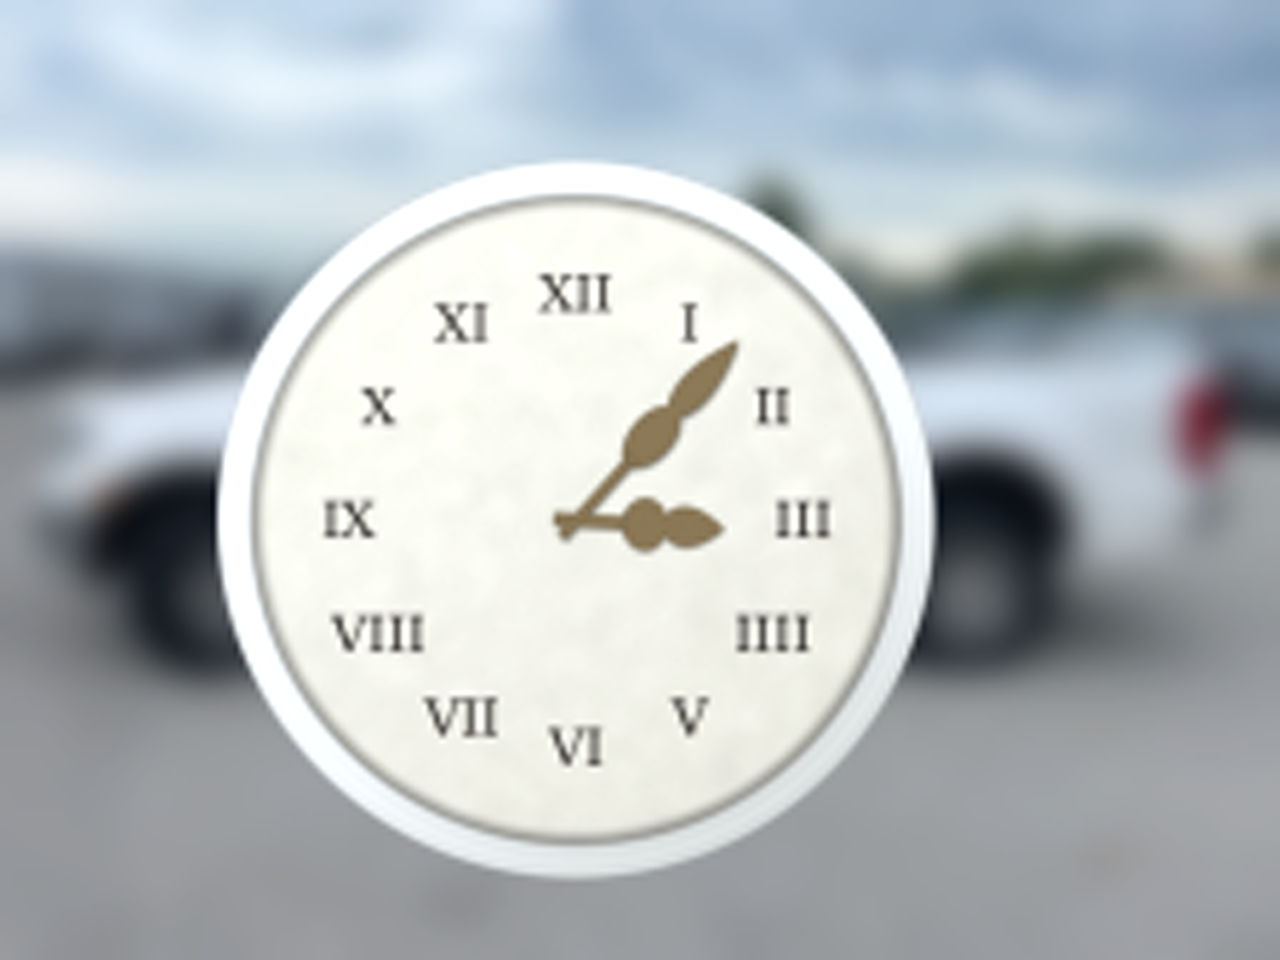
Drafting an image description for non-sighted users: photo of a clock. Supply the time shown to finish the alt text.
3:07
